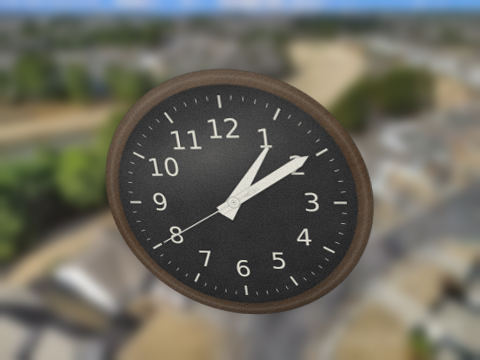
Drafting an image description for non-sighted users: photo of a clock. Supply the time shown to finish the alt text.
1:09:40
